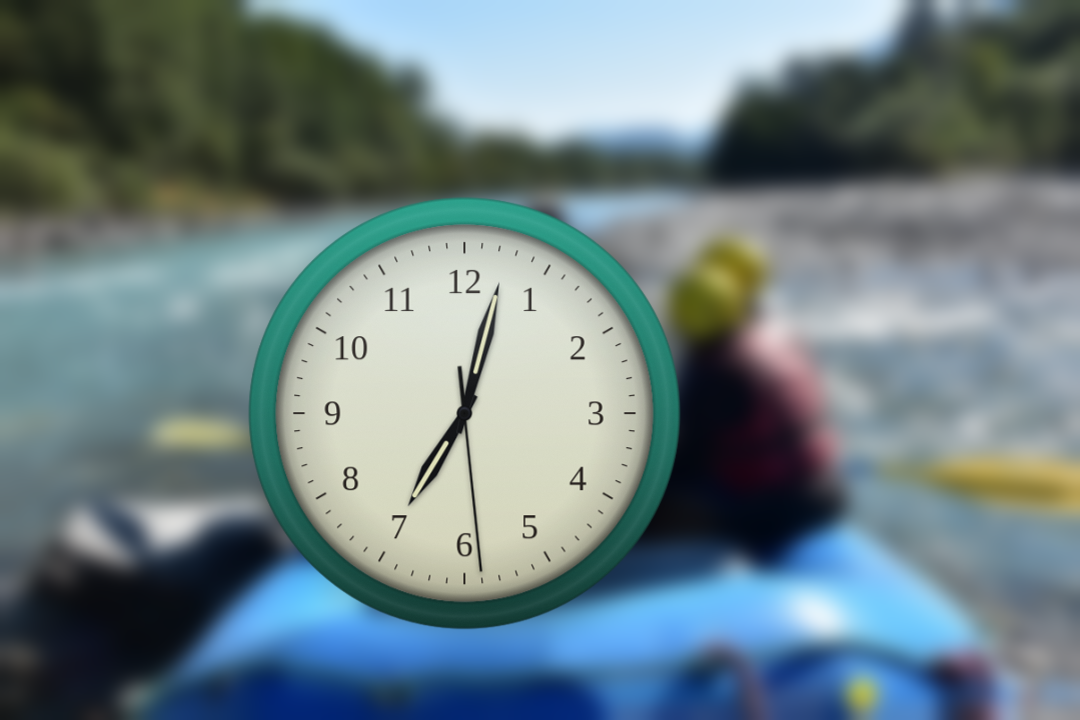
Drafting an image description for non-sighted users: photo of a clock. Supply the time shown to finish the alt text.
7:02:29
